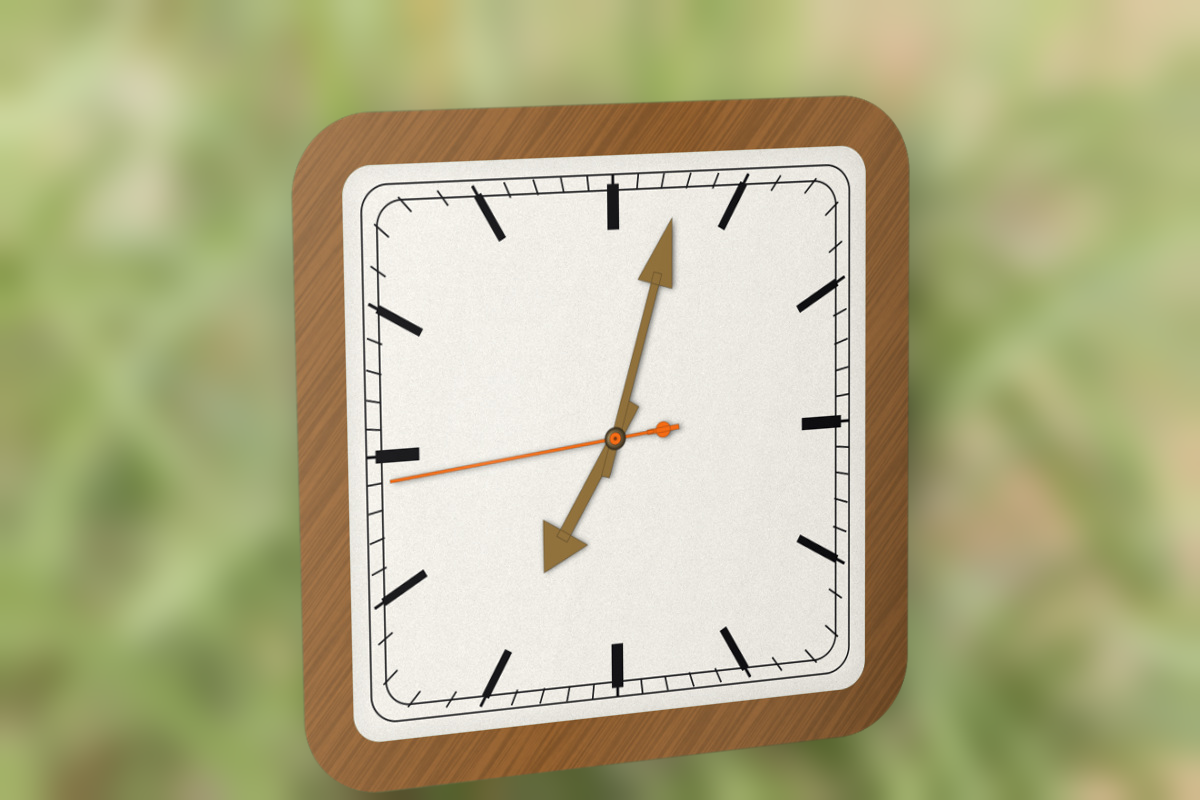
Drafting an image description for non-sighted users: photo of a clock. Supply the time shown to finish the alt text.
7:02:44
